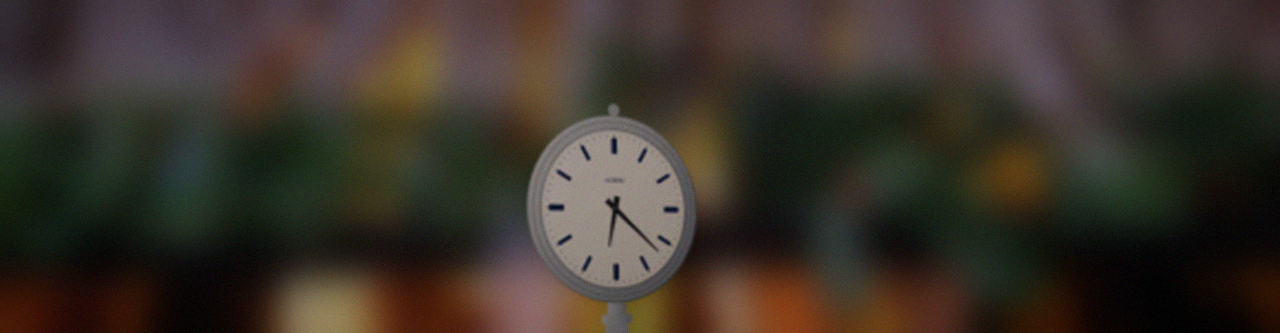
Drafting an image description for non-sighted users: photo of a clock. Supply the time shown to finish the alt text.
6:22
